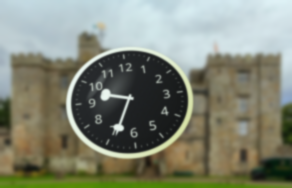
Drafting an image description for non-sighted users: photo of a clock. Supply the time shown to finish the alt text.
9:34
